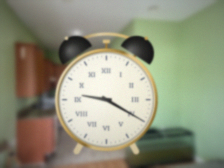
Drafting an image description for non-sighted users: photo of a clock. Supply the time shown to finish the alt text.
9:20
